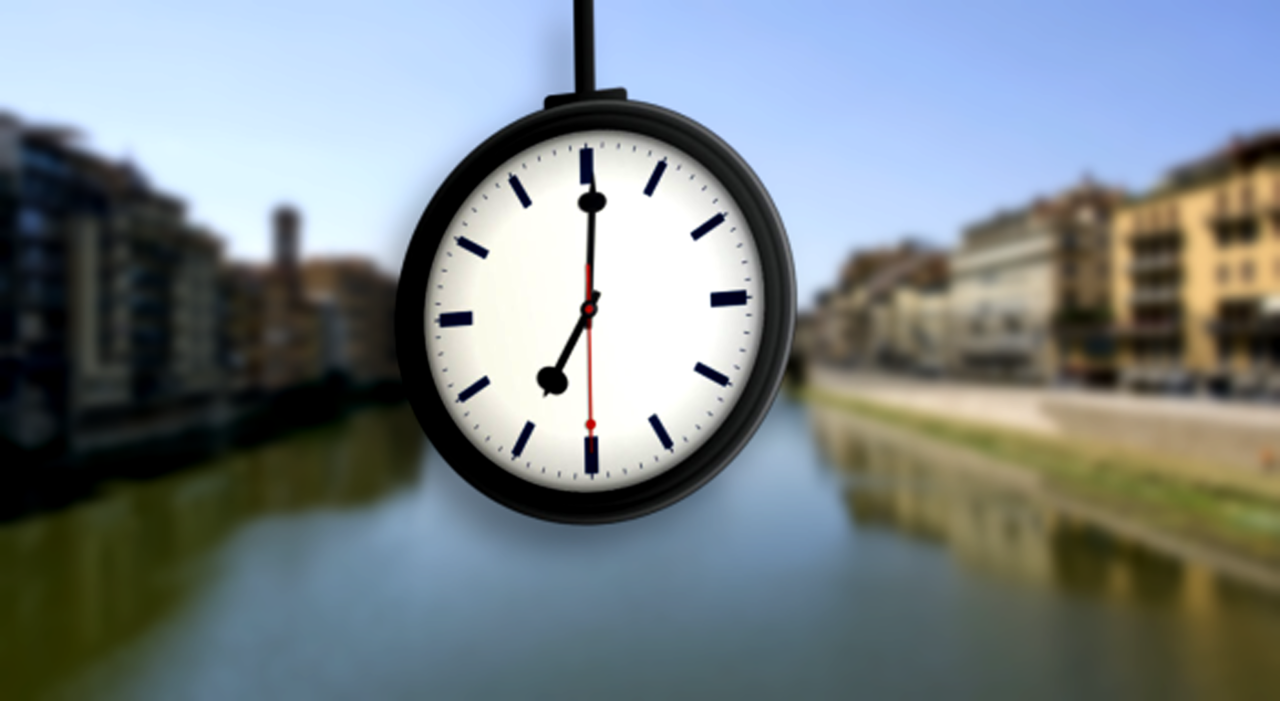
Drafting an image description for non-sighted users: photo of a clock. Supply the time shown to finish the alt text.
7:00:30
